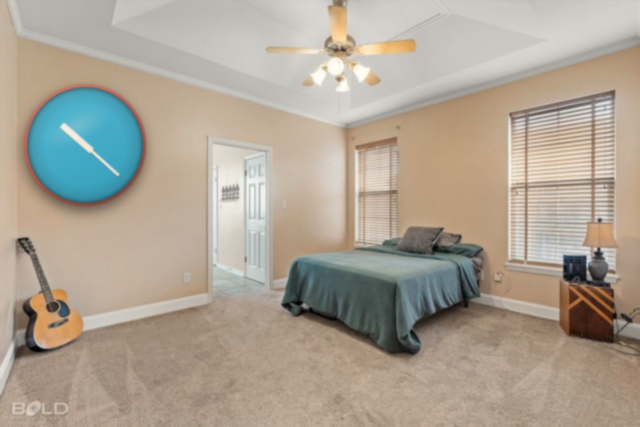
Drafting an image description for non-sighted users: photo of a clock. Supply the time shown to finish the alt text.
10:22
